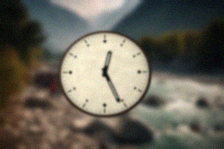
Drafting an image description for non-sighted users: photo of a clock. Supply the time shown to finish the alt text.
12:26
